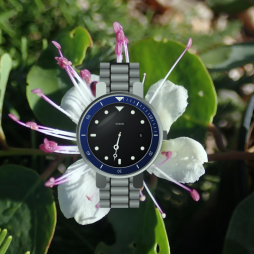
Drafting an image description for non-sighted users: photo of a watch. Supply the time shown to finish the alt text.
6:32
